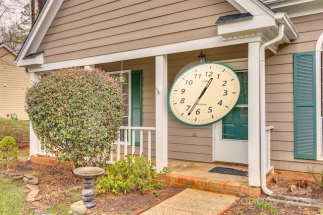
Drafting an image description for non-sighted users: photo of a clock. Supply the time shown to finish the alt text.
12:33
